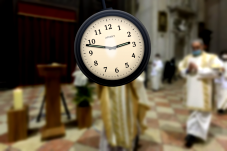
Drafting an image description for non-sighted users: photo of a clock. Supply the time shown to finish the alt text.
2:48
